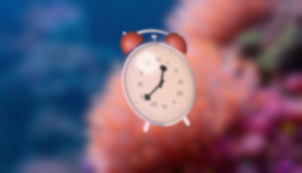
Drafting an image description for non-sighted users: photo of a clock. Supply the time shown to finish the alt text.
12:39
